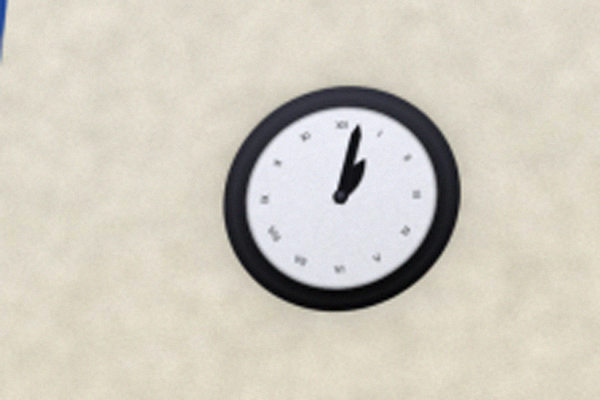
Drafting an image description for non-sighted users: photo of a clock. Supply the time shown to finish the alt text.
1:02
